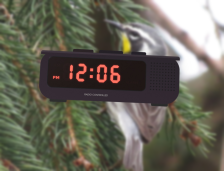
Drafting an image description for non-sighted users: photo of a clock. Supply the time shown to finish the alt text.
12:06
